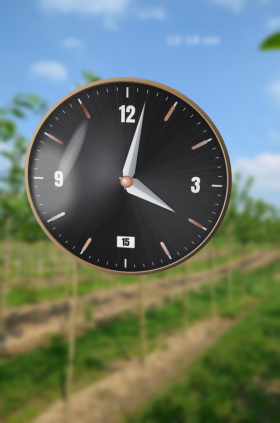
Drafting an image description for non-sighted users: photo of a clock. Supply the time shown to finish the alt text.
4:02
